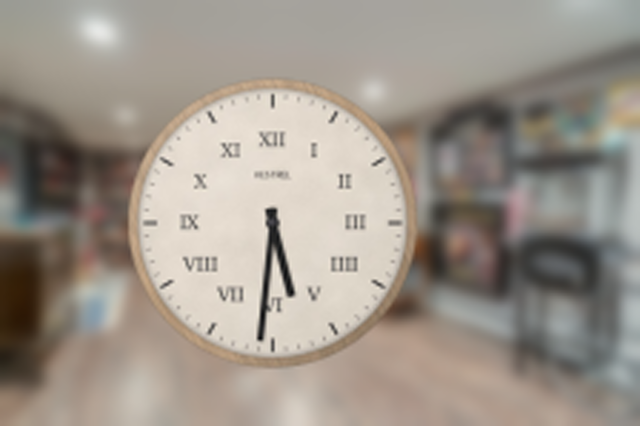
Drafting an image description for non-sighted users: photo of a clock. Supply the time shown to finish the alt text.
5:31
